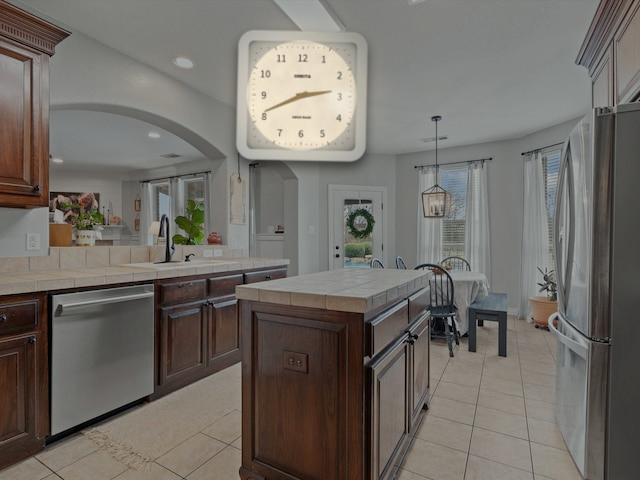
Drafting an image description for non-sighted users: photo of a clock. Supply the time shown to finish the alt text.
2:41
